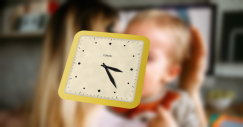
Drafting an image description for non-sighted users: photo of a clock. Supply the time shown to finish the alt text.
3:24
